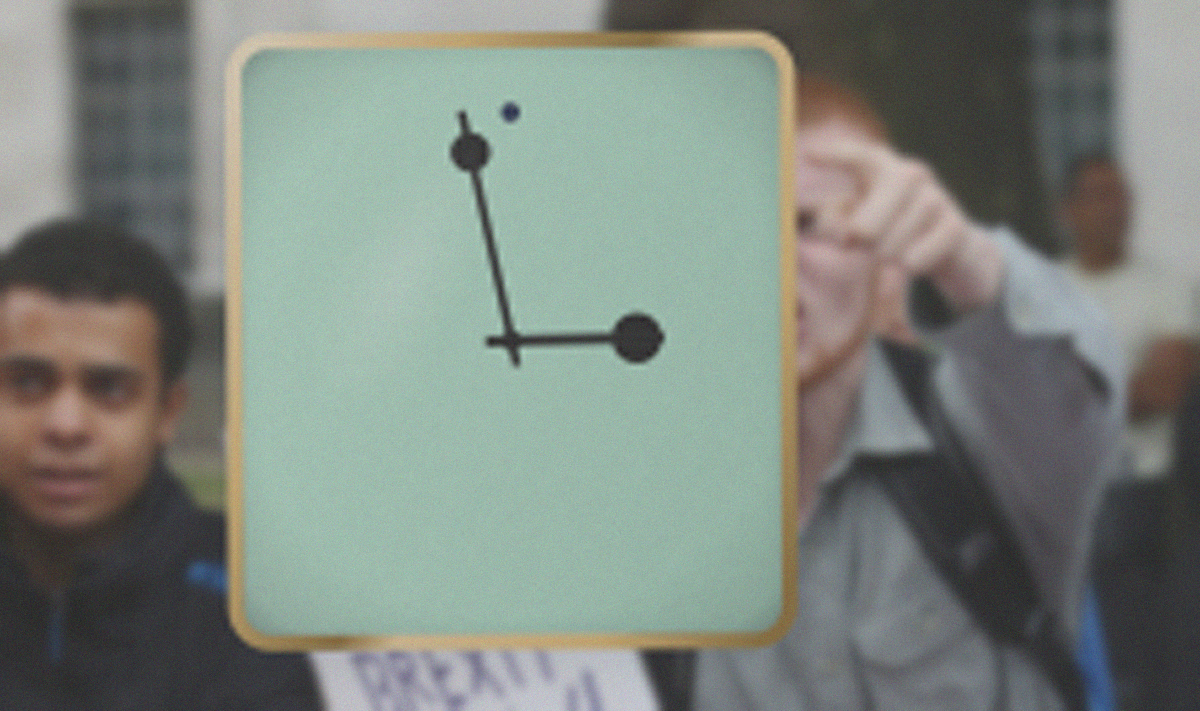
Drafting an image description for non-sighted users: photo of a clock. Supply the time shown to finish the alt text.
2:58
